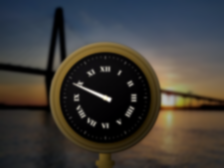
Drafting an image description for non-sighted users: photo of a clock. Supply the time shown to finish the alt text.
9:49
